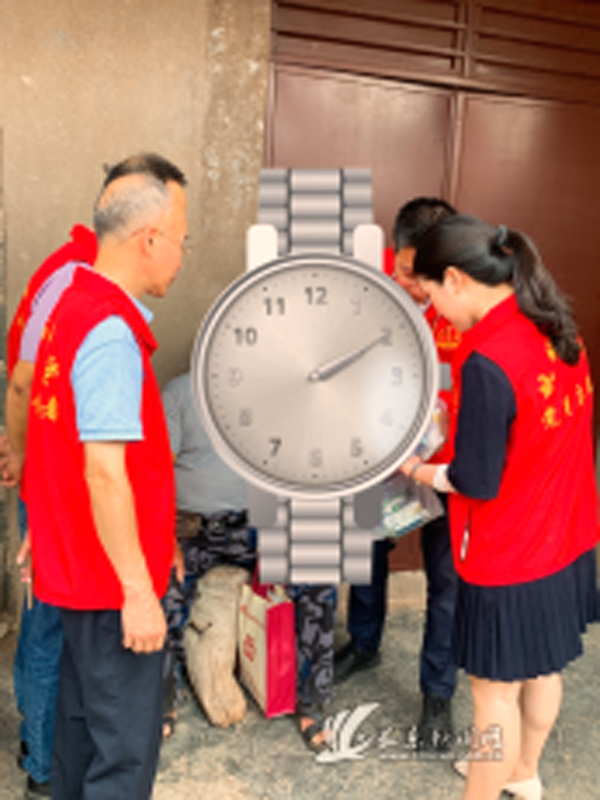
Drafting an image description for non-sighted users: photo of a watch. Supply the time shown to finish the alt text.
2:10
